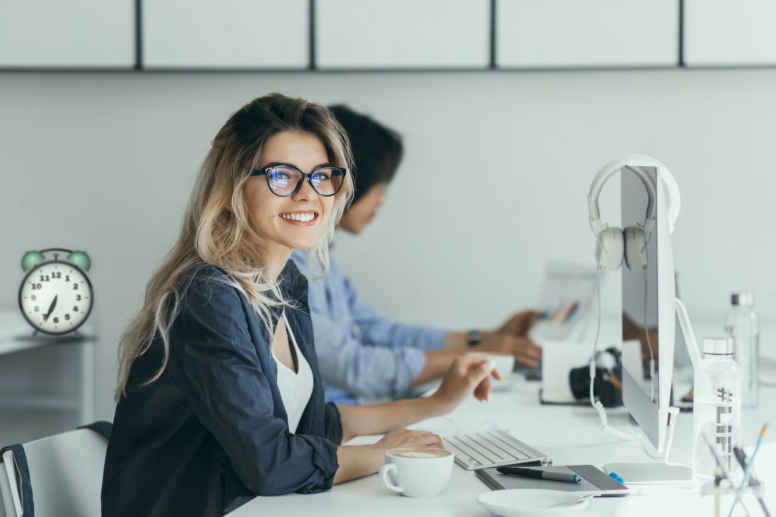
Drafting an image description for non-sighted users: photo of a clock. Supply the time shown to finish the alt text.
6:34
